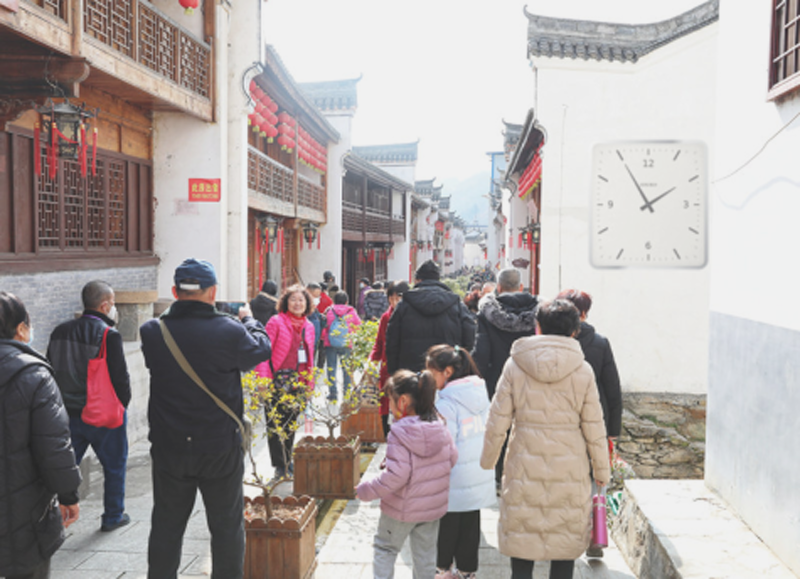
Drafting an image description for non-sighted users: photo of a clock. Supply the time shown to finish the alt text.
1:55
